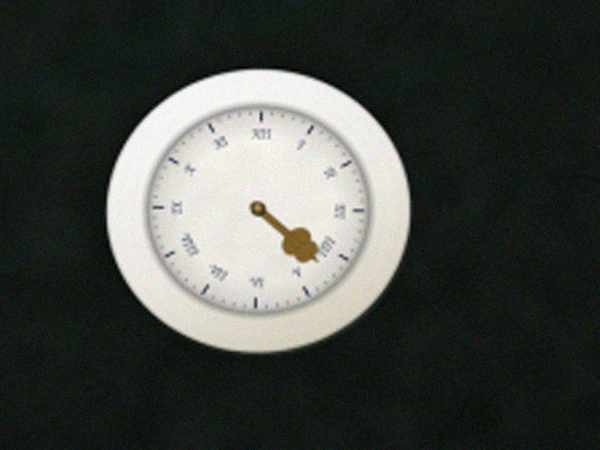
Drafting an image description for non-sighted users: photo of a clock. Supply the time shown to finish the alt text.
4:22
